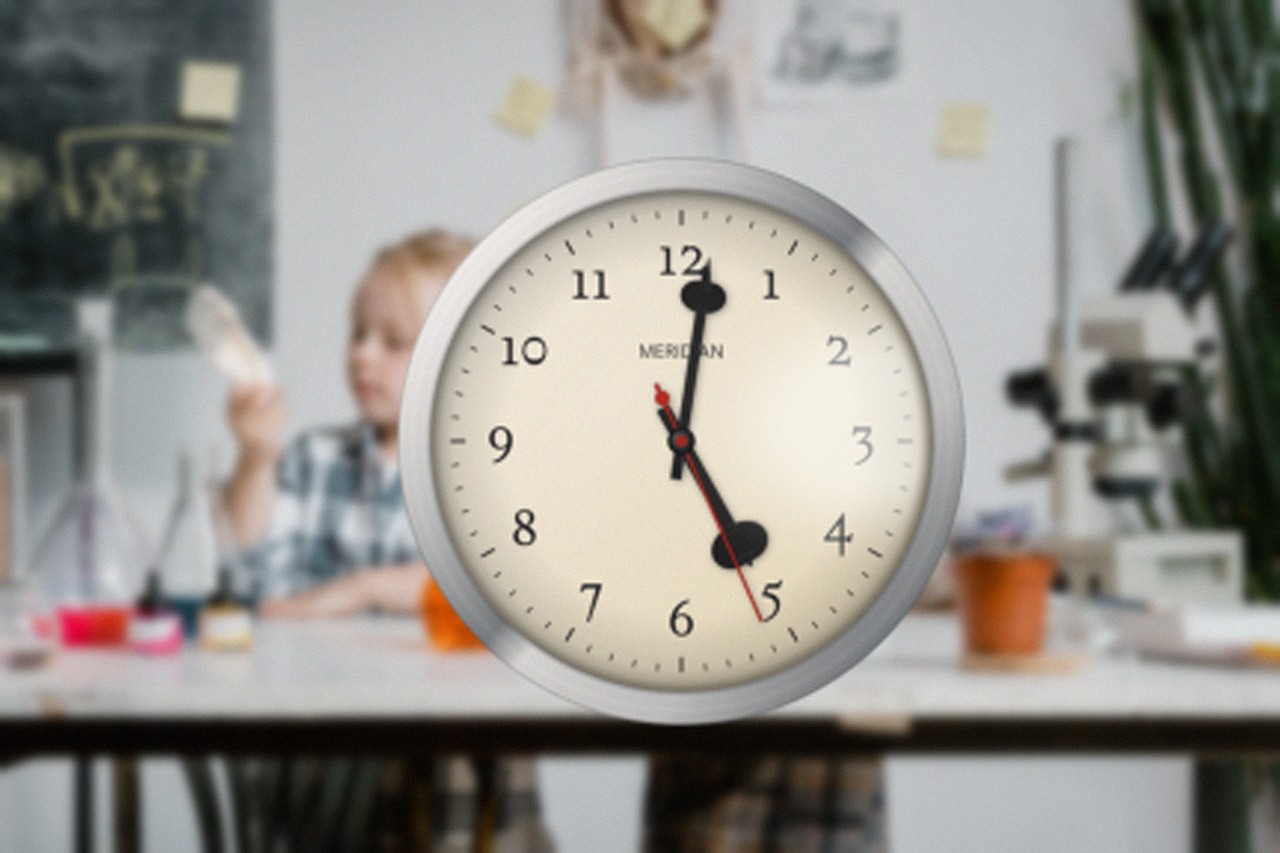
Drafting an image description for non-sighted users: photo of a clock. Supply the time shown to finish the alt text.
5:01:26
